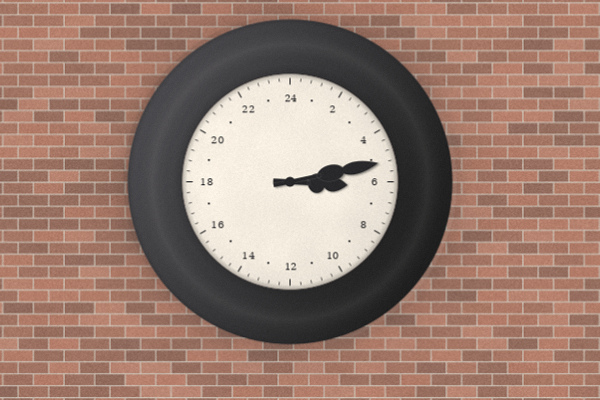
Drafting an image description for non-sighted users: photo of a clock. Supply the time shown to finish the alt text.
6:13
